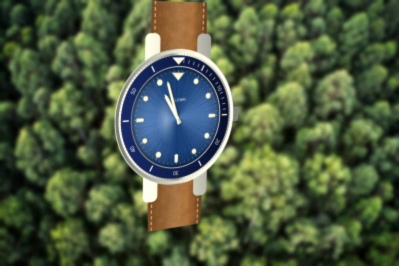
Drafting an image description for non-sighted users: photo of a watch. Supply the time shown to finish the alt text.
10:57
